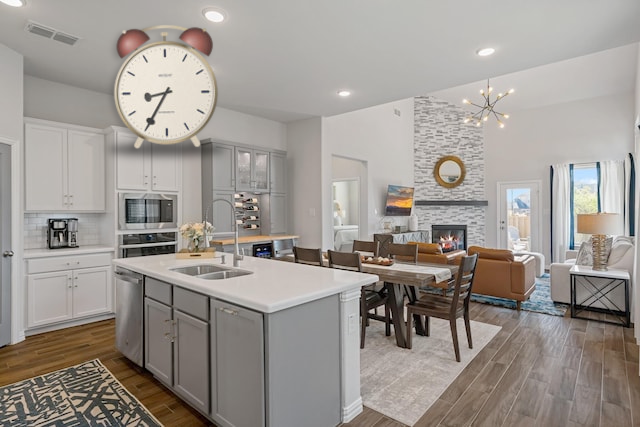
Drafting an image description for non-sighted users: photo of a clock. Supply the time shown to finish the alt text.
8:35
